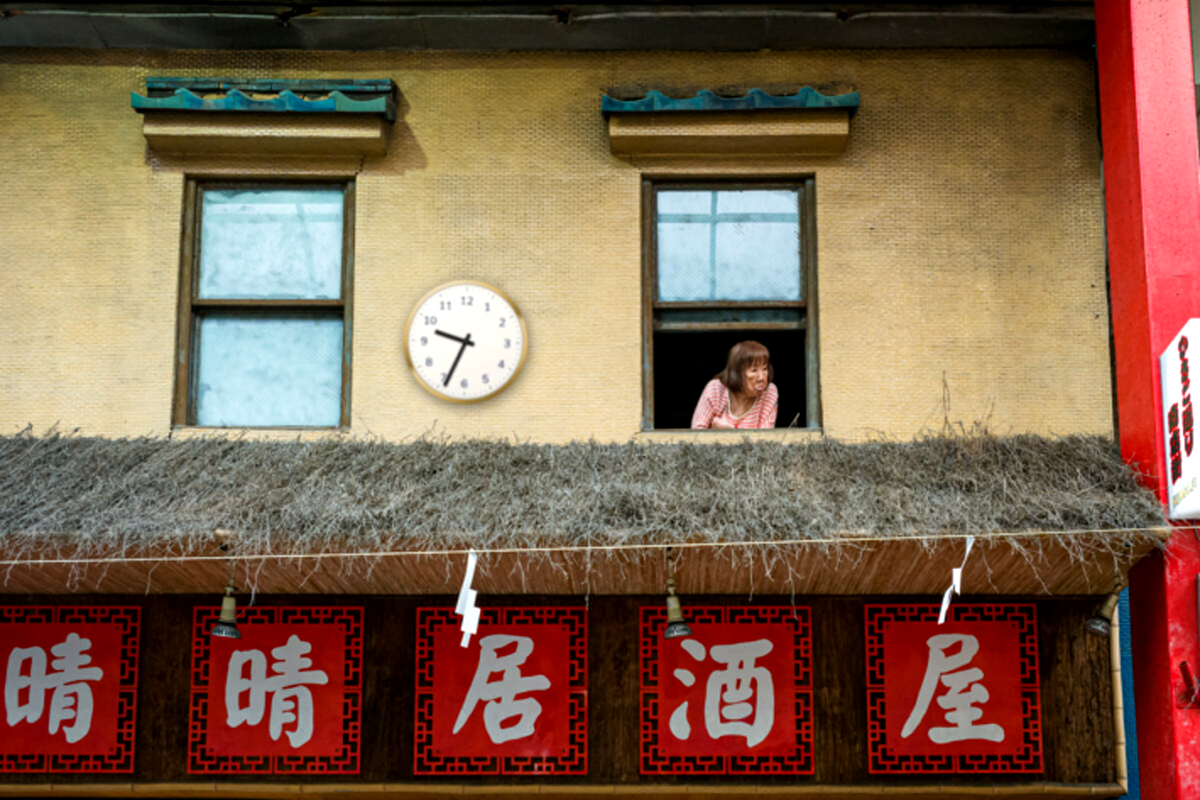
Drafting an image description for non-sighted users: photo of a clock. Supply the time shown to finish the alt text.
9:34
